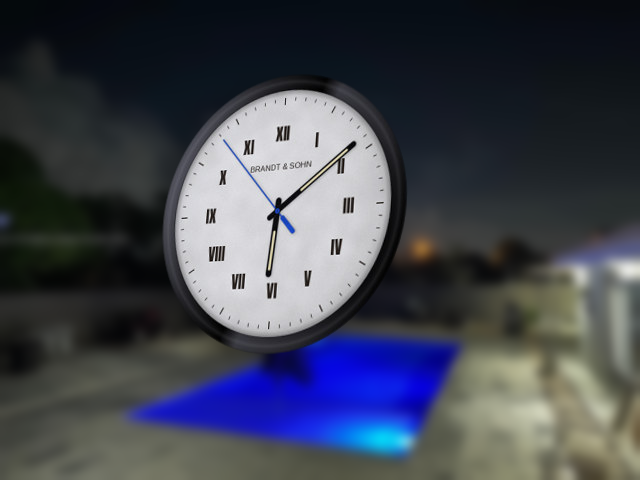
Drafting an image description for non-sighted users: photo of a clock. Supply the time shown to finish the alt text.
6:08:53
